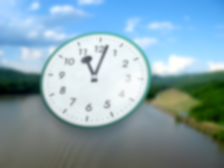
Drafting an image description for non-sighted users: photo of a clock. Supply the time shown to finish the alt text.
11:02
